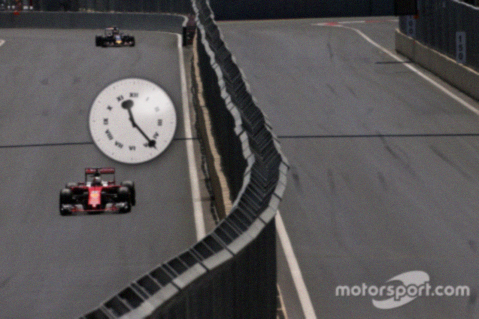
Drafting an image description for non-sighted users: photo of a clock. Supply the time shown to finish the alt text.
11:23
